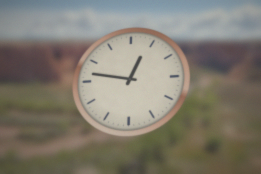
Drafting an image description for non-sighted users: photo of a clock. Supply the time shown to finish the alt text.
12:47
